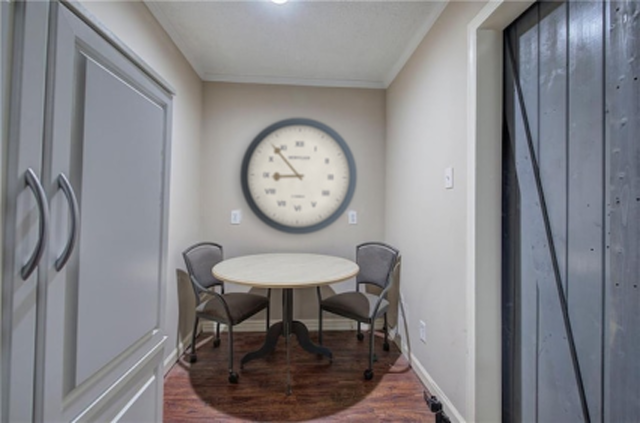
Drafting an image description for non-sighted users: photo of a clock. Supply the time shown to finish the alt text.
8:53
